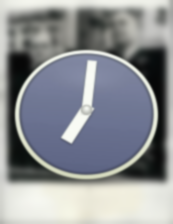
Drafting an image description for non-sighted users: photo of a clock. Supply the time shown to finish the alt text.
7:01
